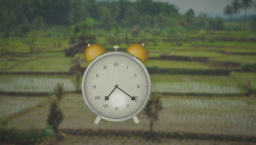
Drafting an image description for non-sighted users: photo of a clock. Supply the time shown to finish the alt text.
7:21
